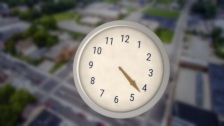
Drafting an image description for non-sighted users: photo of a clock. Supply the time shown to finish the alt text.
4:22
